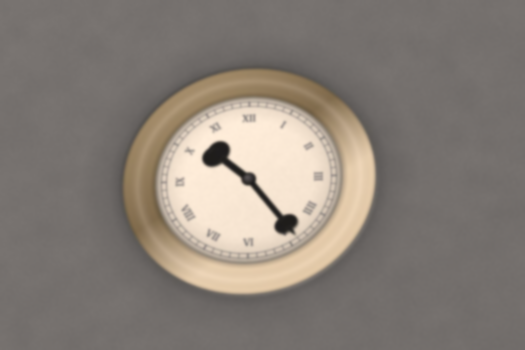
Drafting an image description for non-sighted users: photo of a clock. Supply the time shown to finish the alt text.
10:24
